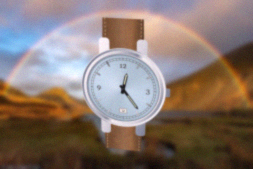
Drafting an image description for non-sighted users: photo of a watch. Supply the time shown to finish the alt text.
12:24
